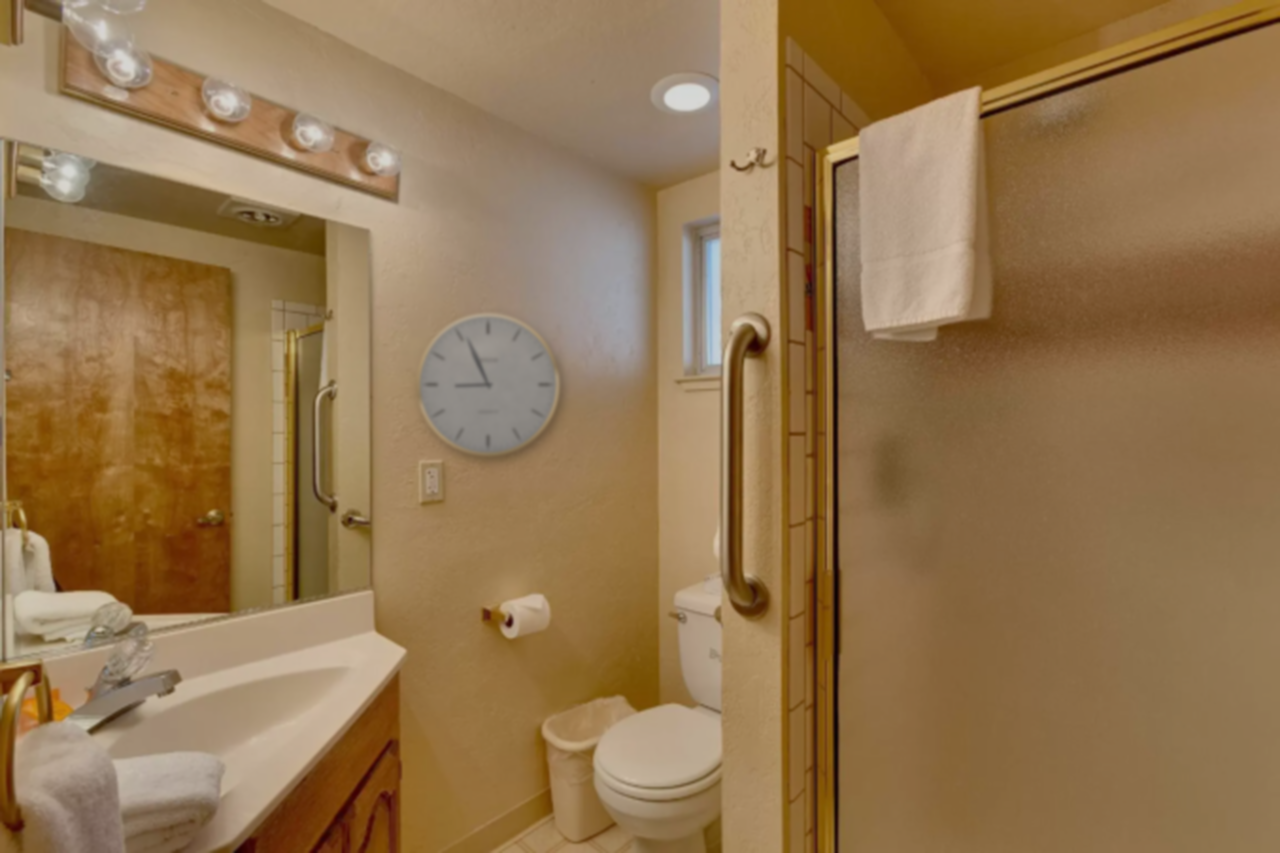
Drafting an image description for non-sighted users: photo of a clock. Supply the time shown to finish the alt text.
8:56
